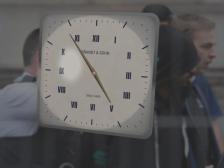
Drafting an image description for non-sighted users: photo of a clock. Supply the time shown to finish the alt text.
4:54
